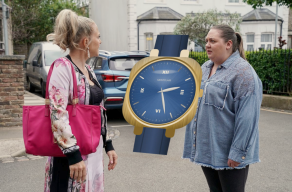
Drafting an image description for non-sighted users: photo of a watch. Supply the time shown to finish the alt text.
2:27
